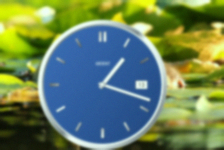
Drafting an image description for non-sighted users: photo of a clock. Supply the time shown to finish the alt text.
1:18
